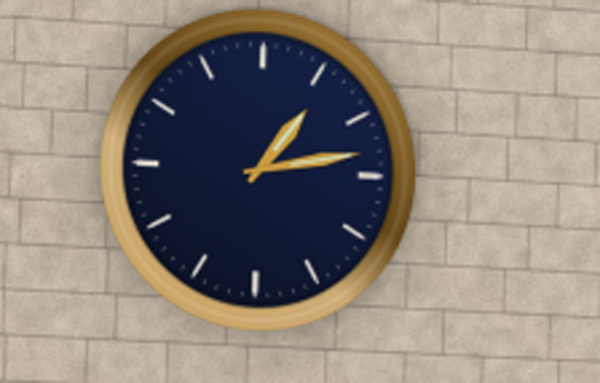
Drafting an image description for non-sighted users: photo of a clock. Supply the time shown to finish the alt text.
1:13
